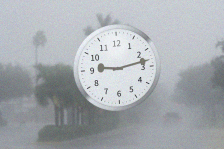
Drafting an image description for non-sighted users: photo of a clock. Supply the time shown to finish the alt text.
9:13
